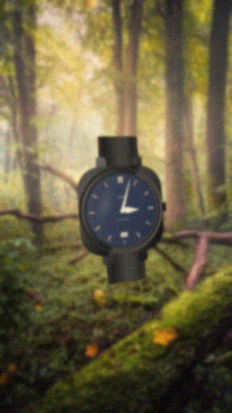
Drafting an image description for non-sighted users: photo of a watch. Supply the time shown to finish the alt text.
3:03
